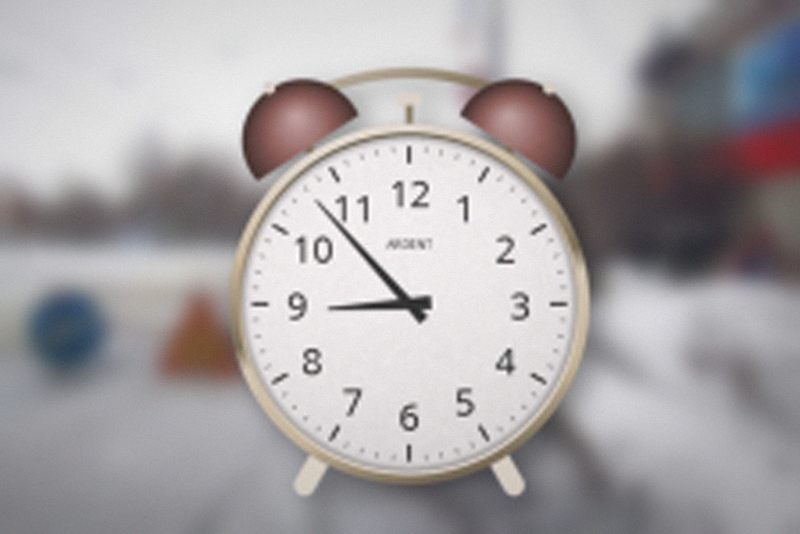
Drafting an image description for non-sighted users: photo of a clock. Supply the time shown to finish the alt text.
8:53
